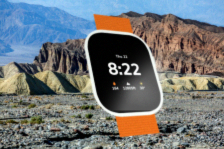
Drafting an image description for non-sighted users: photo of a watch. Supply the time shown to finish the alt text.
8:22
